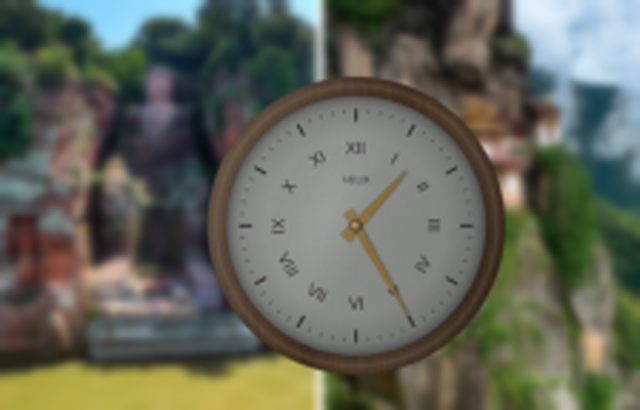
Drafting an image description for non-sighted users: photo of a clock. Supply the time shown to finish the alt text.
1:25
